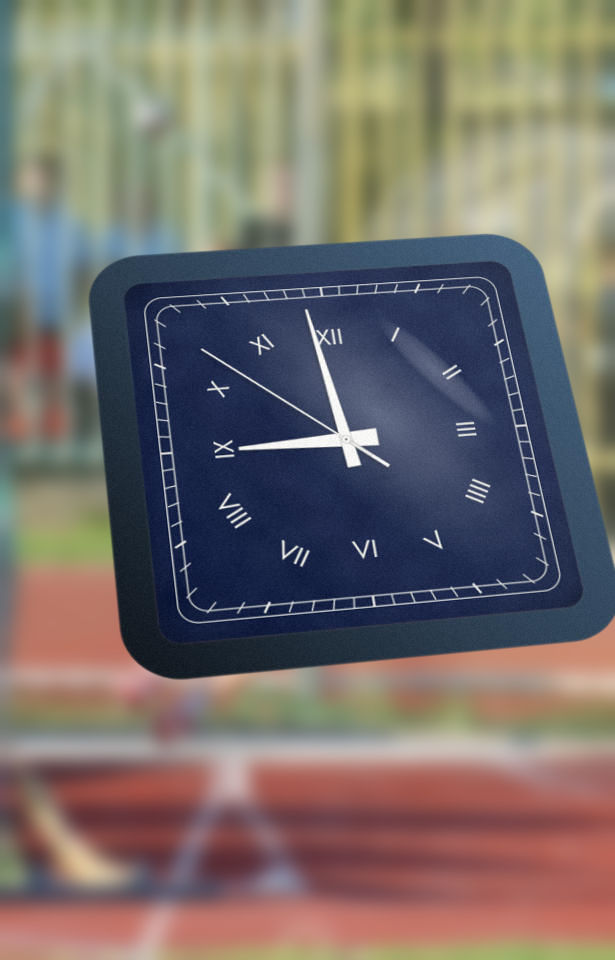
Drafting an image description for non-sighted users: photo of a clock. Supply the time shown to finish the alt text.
8:58:52
